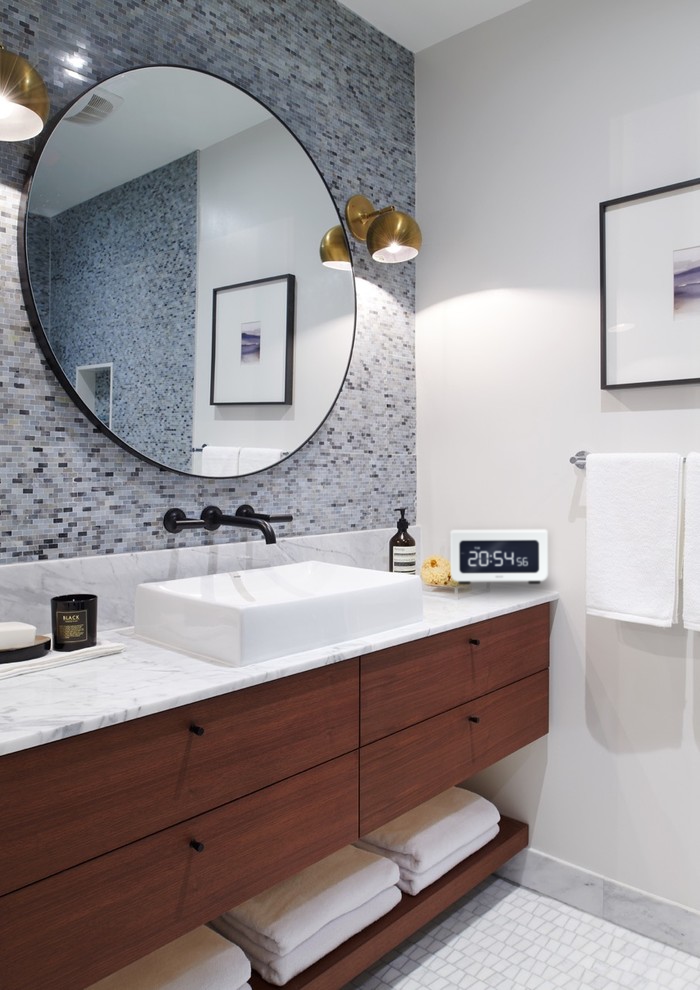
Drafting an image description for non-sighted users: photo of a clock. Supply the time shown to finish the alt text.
20:54
